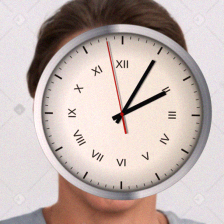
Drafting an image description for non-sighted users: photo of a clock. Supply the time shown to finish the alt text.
2:04:58
